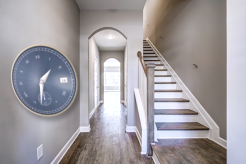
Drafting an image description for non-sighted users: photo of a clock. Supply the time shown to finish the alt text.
1:32
